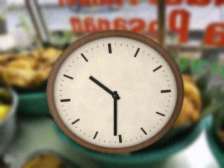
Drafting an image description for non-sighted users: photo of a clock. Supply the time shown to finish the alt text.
10:31
